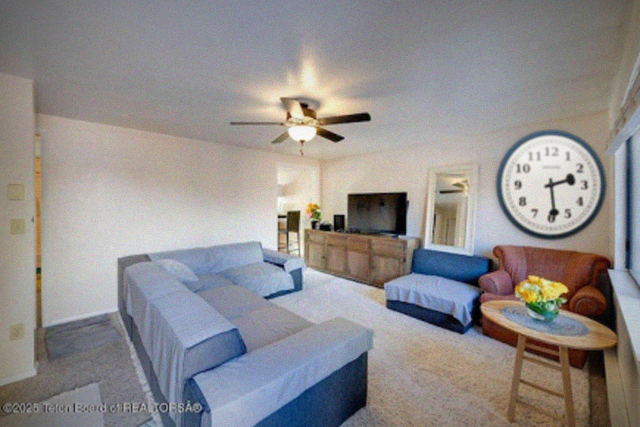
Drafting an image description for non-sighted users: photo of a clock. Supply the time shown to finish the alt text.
2:29
